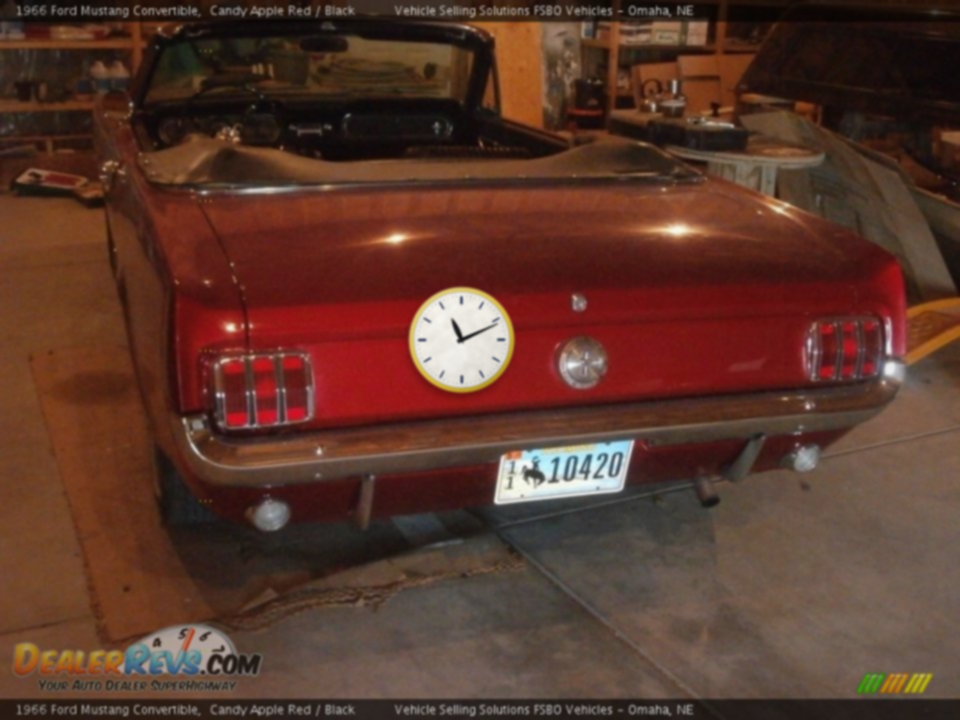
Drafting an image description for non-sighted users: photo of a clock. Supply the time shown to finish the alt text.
11:11
